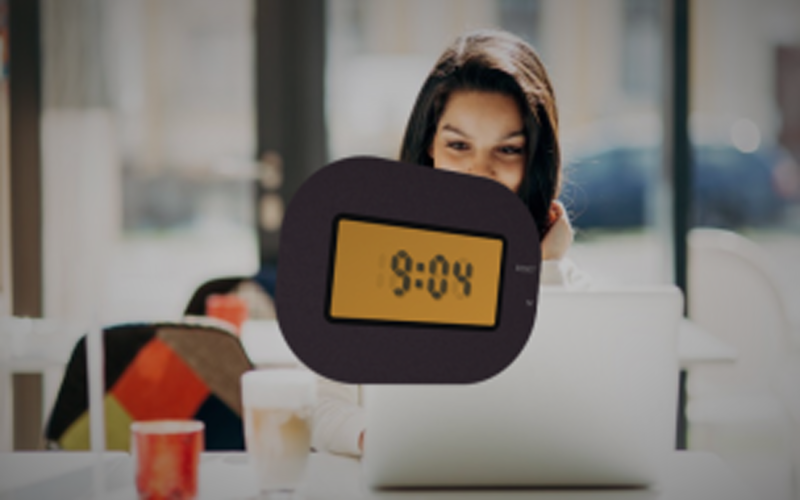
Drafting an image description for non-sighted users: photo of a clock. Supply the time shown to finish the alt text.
9:04
